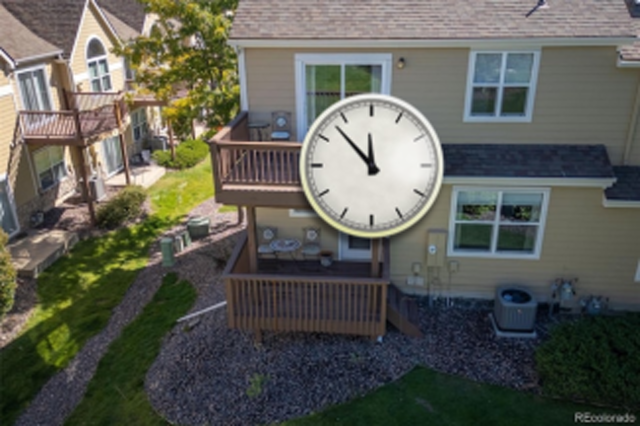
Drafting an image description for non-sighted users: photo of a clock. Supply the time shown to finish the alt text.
11:53
